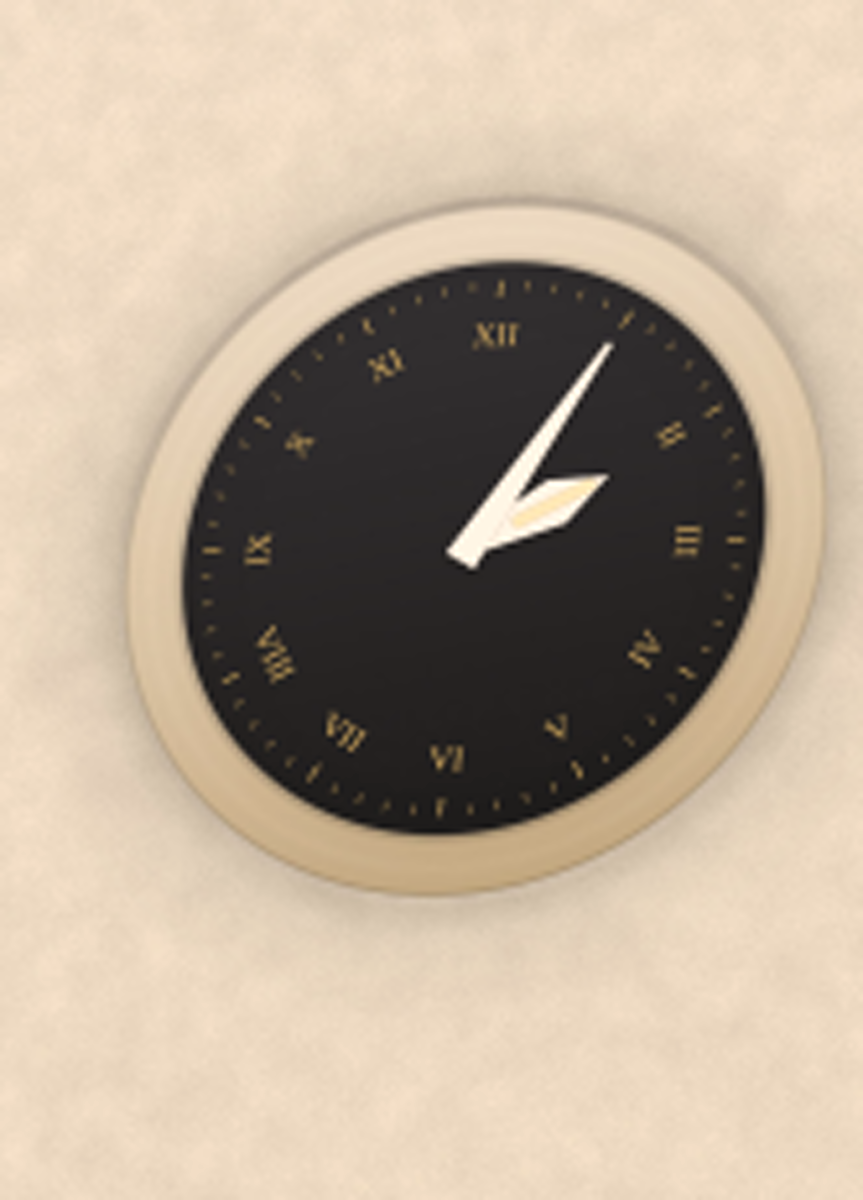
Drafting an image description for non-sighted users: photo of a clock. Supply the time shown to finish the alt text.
2:05
